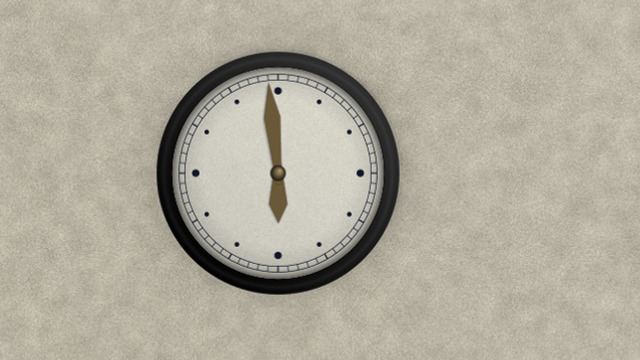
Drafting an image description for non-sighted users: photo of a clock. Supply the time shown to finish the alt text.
5:59
